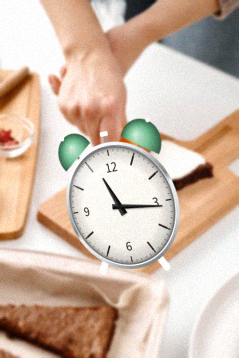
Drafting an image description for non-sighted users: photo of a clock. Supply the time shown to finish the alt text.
11:16
